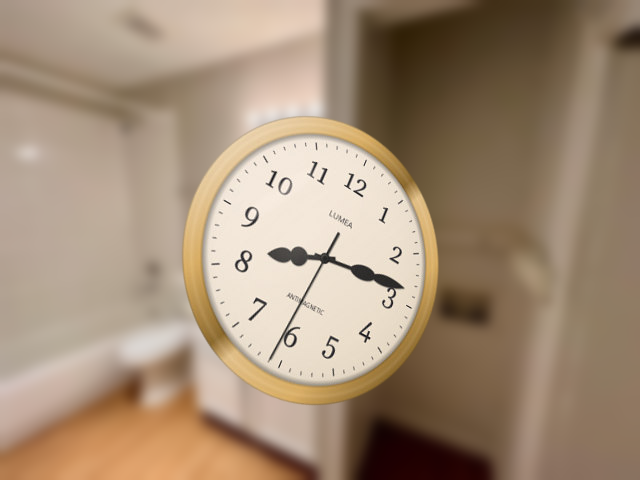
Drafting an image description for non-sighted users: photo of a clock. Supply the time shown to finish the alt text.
8:13:31
